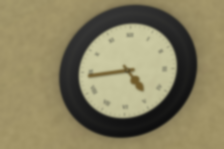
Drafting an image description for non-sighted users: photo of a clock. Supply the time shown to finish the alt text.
4:44
